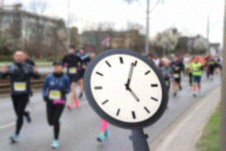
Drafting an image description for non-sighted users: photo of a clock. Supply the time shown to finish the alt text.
5:04
